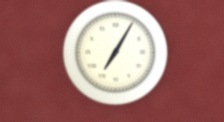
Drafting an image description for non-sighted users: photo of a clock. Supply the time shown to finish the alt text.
7:05
